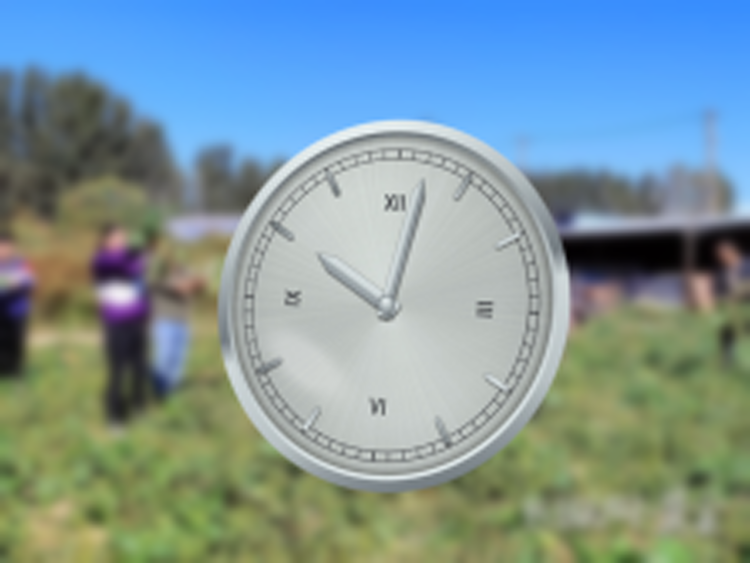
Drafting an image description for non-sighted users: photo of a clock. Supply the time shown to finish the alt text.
10:02
